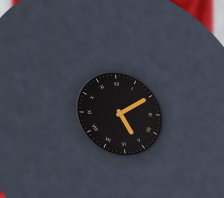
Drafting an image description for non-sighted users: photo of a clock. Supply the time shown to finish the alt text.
5:10
